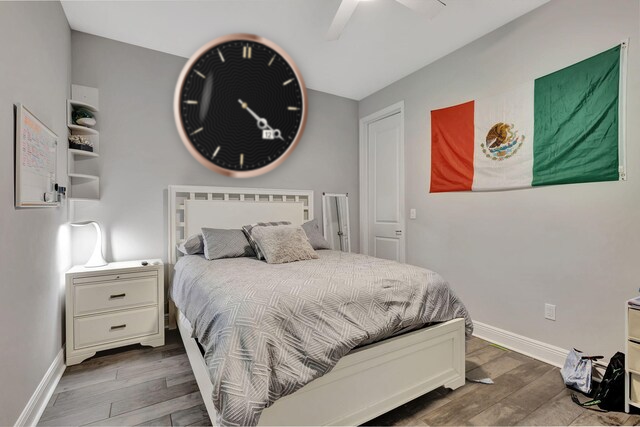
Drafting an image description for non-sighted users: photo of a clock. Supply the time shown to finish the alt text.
4:21
